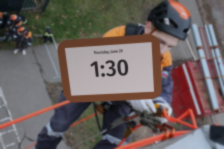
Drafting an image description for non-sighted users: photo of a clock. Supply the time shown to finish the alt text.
1:30
